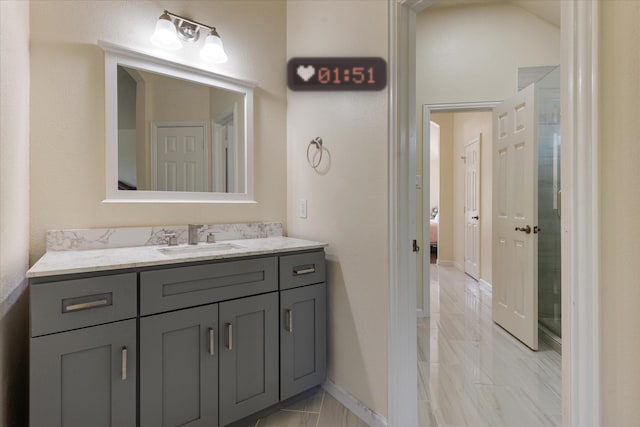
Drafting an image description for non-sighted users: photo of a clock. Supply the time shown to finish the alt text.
1:51
